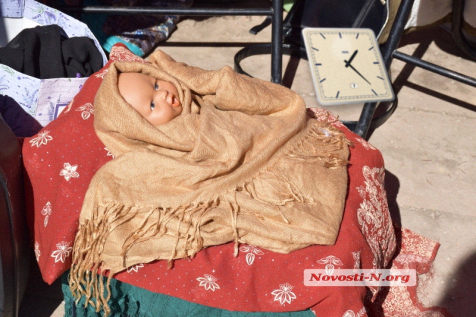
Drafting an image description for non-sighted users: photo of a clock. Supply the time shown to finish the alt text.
1:24
